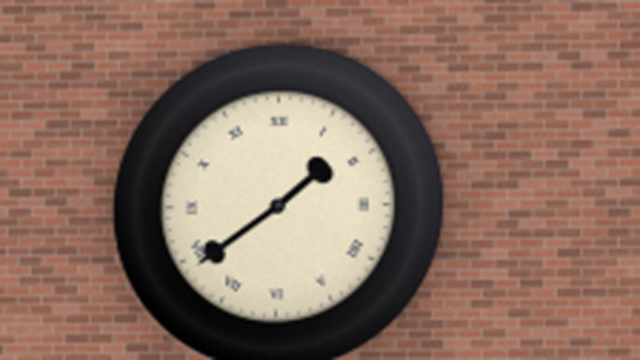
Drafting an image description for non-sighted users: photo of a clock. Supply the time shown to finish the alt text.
1:39
